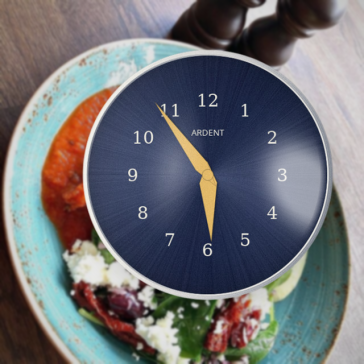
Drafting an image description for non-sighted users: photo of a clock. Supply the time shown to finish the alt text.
5:54
